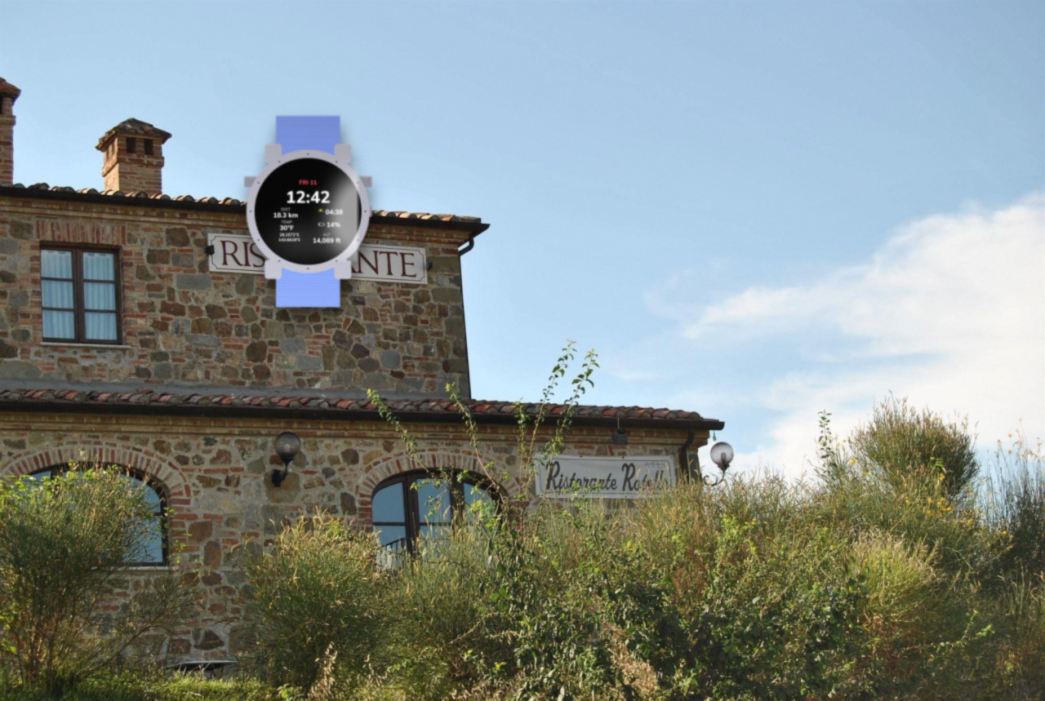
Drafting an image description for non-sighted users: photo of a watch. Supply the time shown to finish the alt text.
12:42
